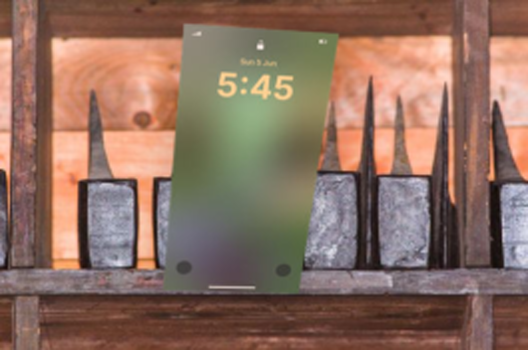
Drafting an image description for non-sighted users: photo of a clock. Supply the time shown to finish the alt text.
5:45
